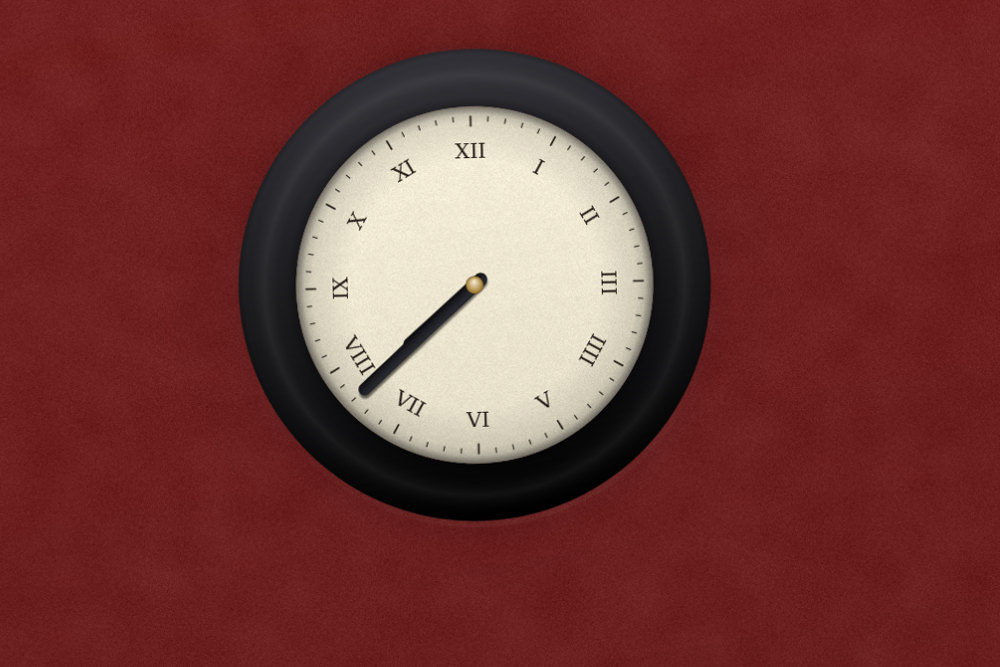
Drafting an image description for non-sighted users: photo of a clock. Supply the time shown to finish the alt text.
7:38
